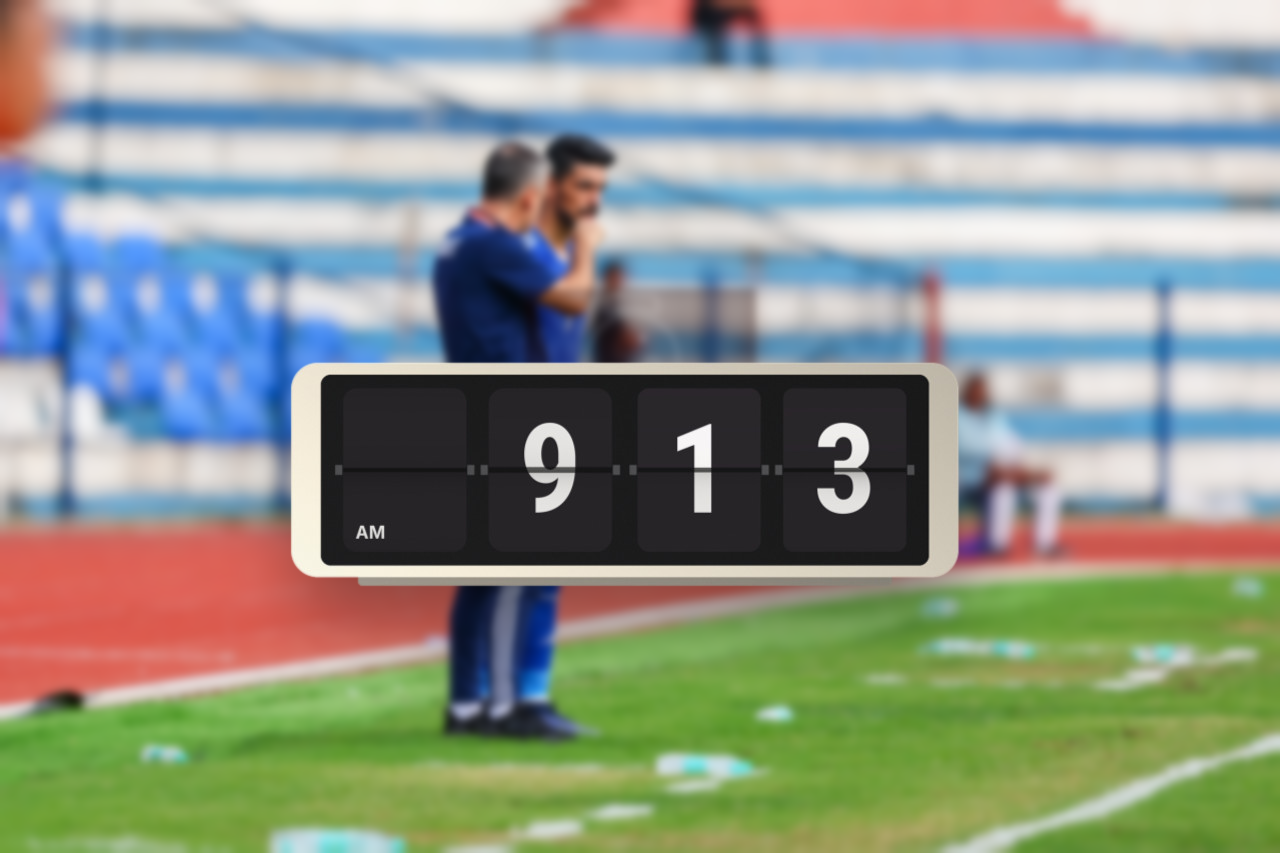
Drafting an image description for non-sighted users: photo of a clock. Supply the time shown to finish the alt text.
9:13
